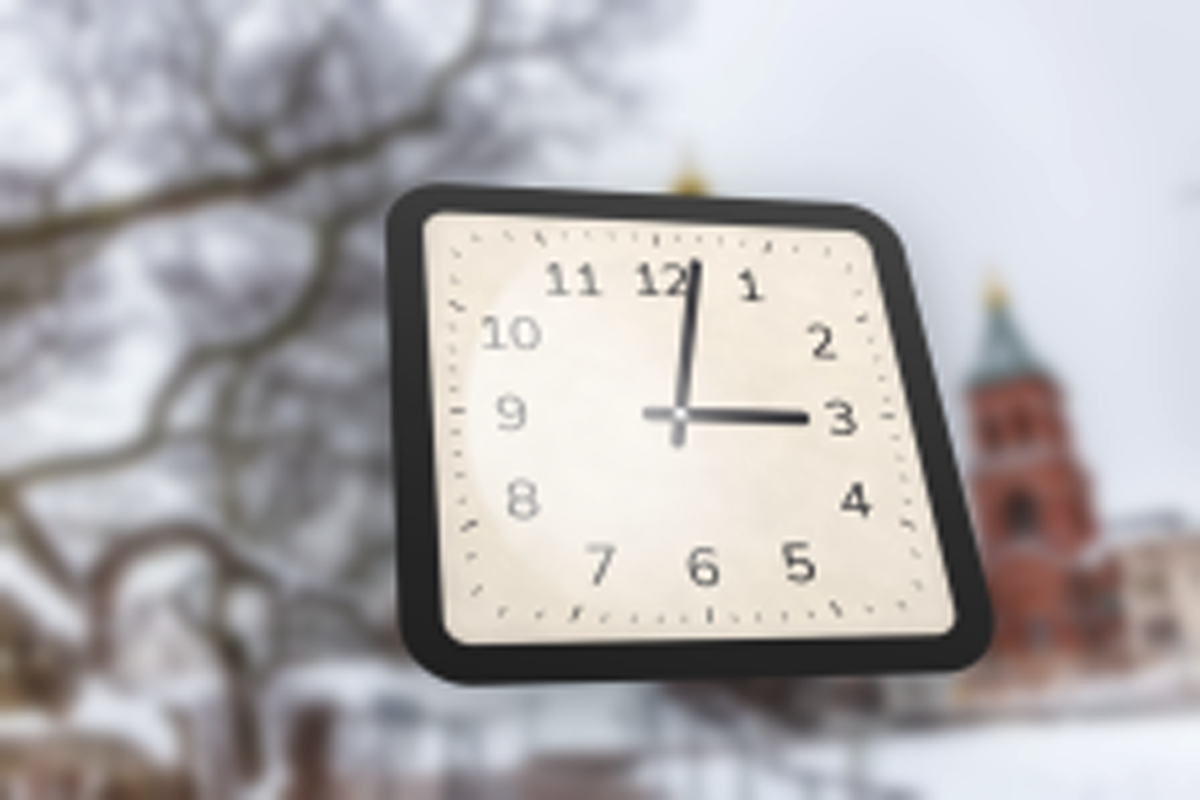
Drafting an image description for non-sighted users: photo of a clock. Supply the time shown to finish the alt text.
3:02
